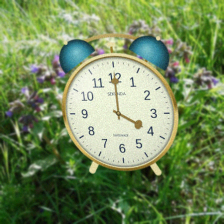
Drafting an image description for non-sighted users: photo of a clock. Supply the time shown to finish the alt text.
4:00
